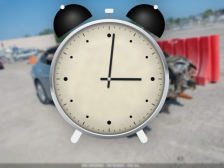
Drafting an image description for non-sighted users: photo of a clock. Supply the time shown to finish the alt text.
3:01
